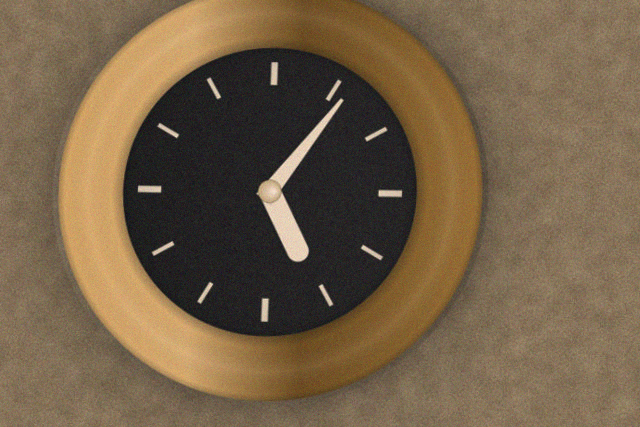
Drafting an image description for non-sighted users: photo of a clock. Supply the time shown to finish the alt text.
5:06
